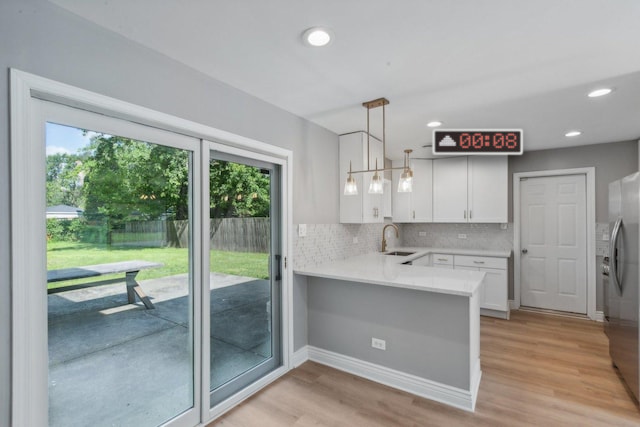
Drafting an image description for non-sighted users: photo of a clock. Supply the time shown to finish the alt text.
0:08
